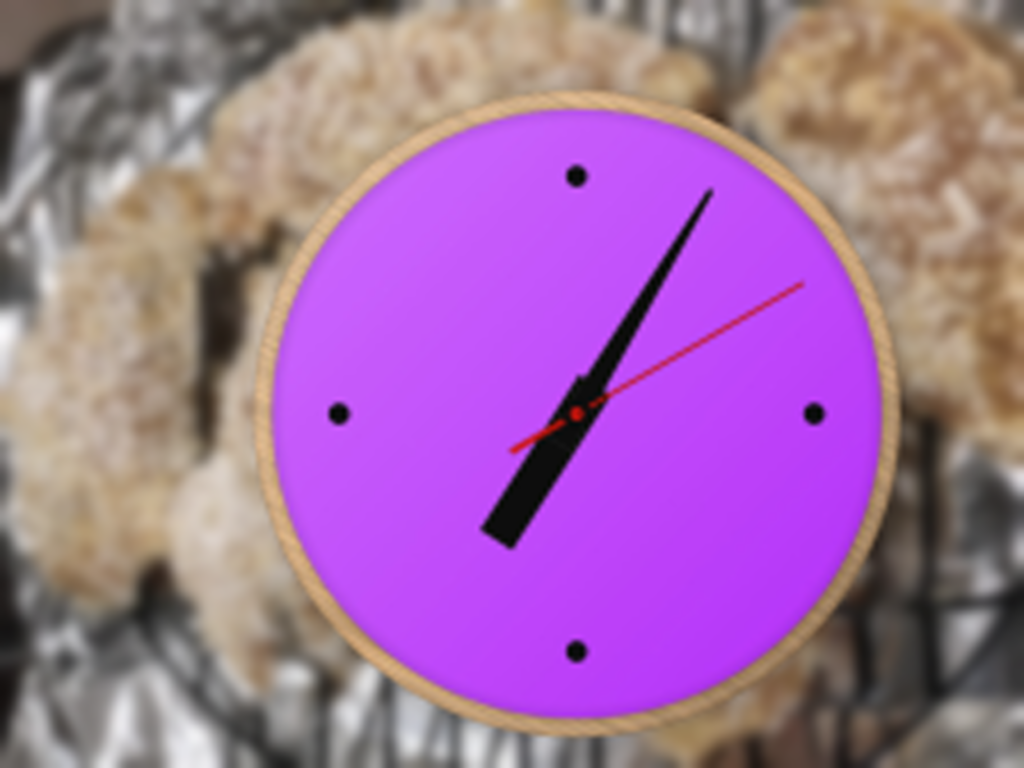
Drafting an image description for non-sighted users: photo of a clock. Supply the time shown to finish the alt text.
7:05:10
